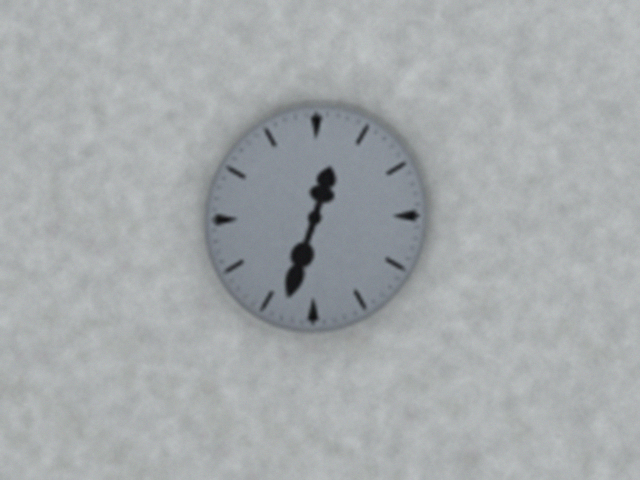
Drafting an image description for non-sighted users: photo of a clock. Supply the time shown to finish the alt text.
12:33
